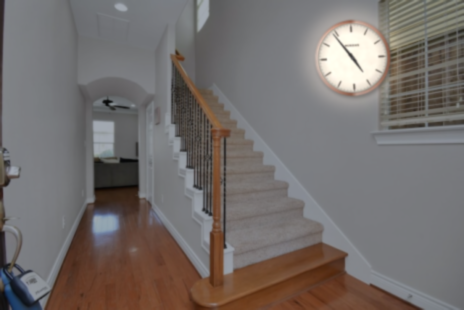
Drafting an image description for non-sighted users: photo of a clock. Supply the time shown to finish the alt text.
4:54
